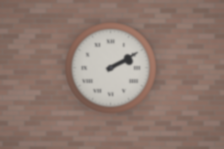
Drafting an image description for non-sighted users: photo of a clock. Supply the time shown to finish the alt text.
2:10
